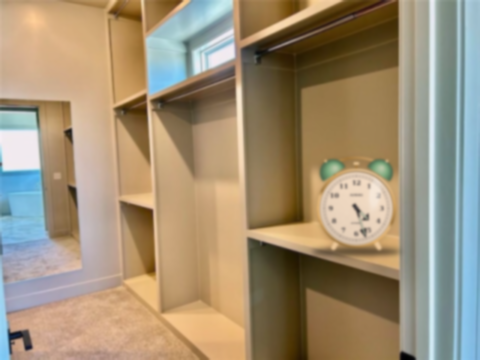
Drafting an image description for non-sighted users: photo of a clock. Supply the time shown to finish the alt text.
4:27
